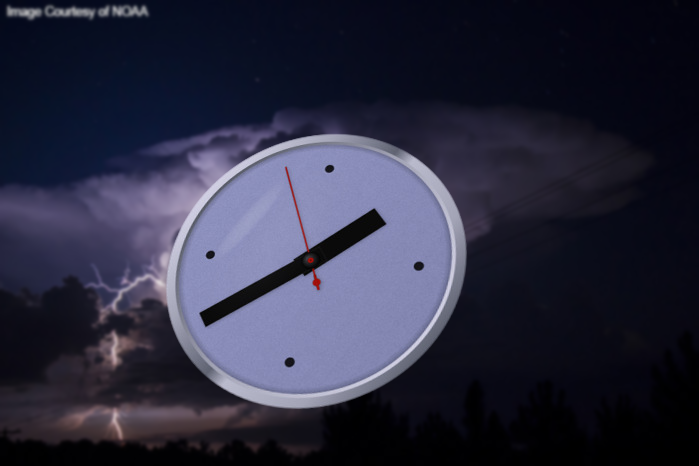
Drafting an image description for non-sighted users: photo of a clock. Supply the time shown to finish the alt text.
1:38:56
